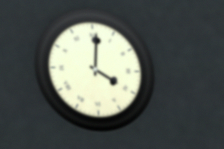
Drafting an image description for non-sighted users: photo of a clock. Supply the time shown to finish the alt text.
4:01
